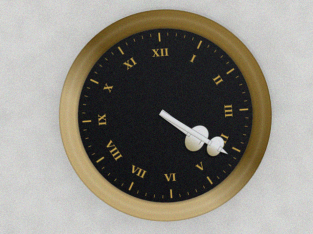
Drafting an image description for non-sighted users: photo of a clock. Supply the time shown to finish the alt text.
4:21
